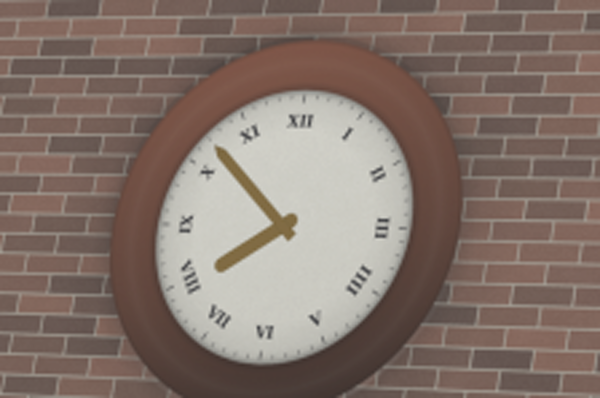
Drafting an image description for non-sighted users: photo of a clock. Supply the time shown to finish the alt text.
7:52
